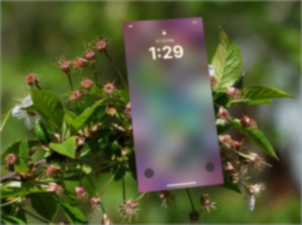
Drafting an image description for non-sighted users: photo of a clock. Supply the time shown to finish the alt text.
1:29
